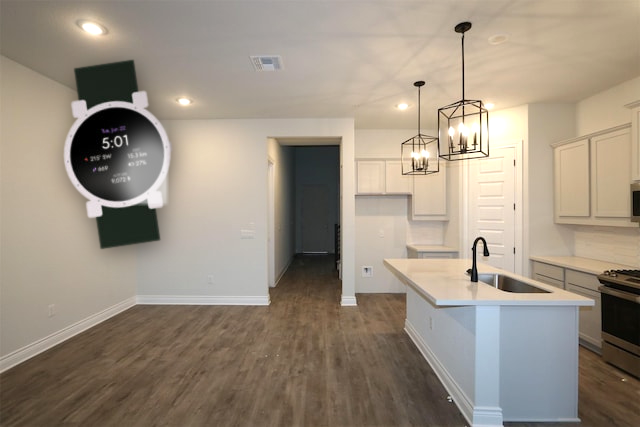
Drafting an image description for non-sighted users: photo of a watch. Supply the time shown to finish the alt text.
5:01
